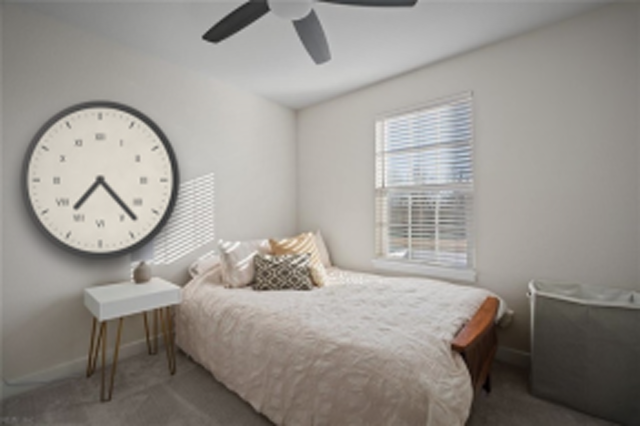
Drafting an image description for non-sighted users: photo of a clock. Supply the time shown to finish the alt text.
7:23
